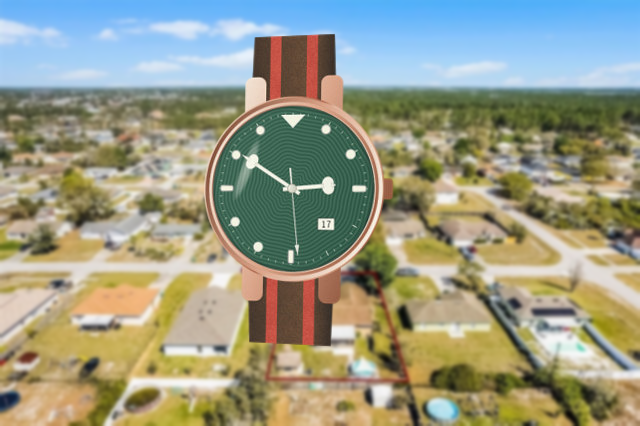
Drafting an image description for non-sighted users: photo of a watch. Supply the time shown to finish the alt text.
2:50:29
